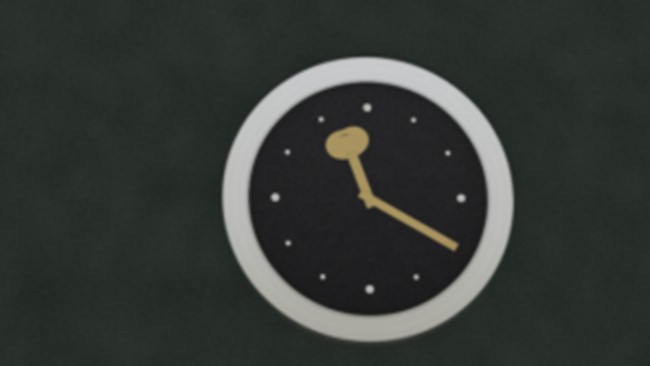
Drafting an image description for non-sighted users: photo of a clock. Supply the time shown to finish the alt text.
11:20
